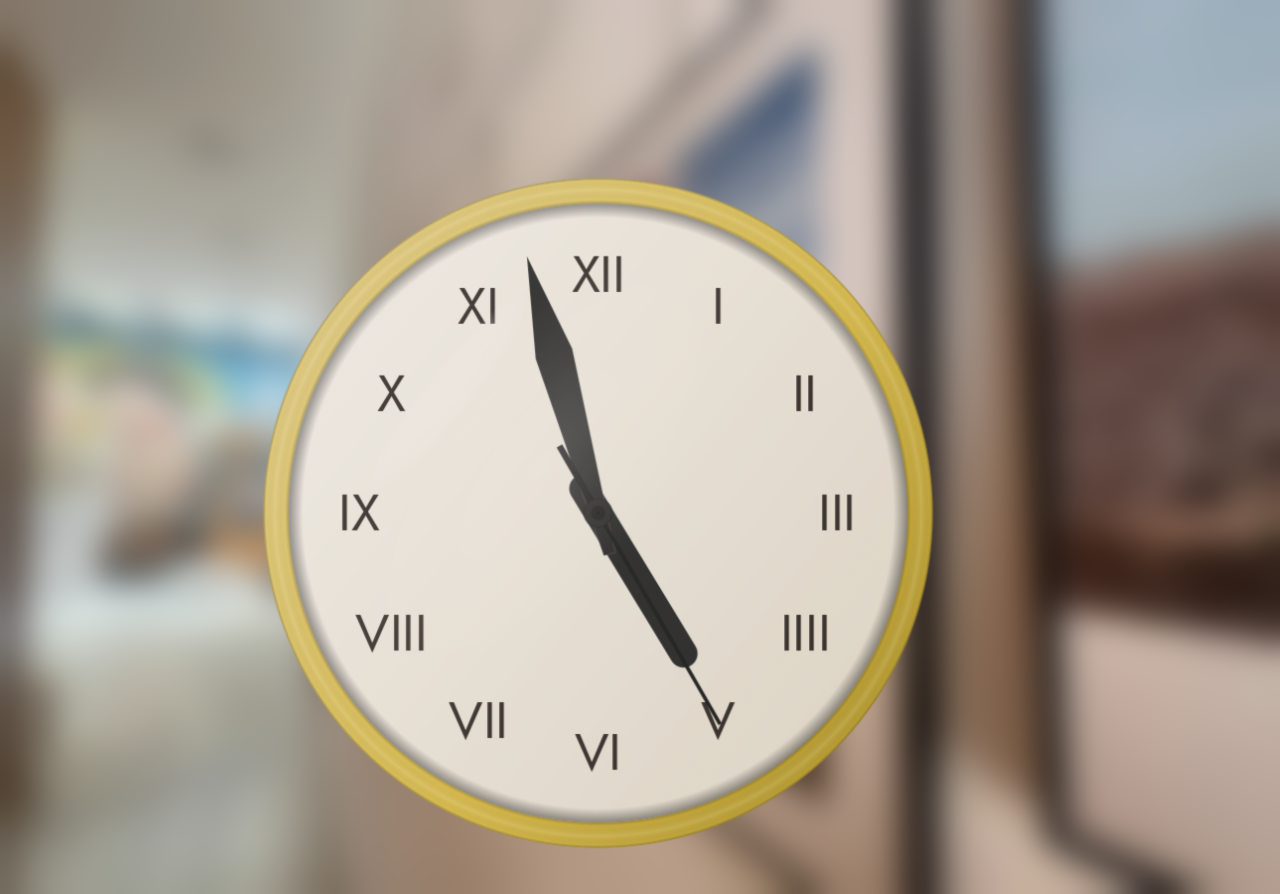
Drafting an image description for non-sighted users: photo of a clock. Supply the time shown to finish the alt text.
4:57:25
